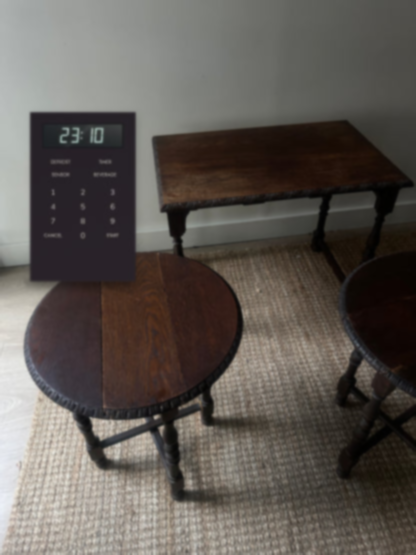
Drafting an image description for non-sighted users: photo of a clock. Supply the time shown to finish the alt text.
23:10
